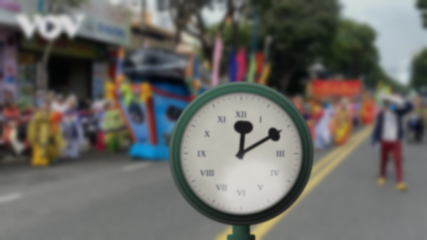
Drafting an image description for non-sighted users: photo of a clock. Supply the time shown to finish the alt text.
12:10
